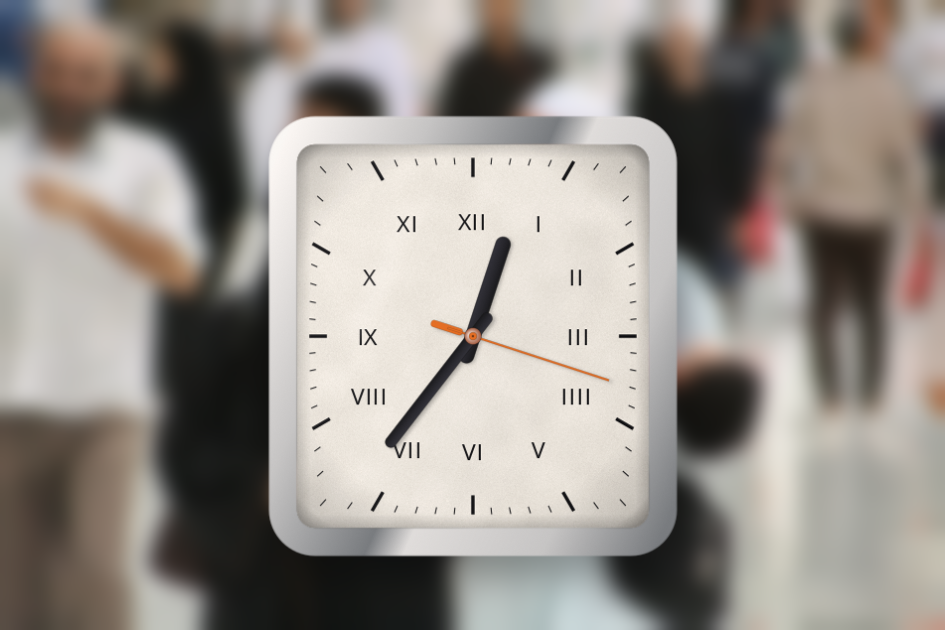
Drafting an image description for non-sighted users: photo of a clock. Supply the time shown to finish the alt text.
12:36:18
